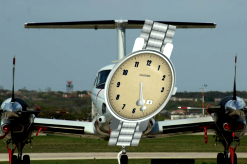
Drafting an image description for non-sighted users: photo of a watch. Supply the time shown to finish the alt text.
5:26
